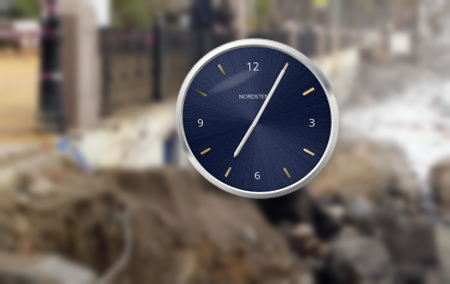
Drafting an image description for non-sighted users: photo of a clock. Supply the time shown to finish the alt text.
7:05
